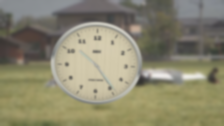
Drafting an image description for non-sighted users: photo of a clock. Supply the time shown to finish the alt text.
10:24
